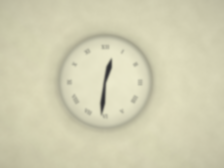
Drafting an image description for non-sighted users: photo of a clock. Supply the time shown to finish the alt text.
12:31
